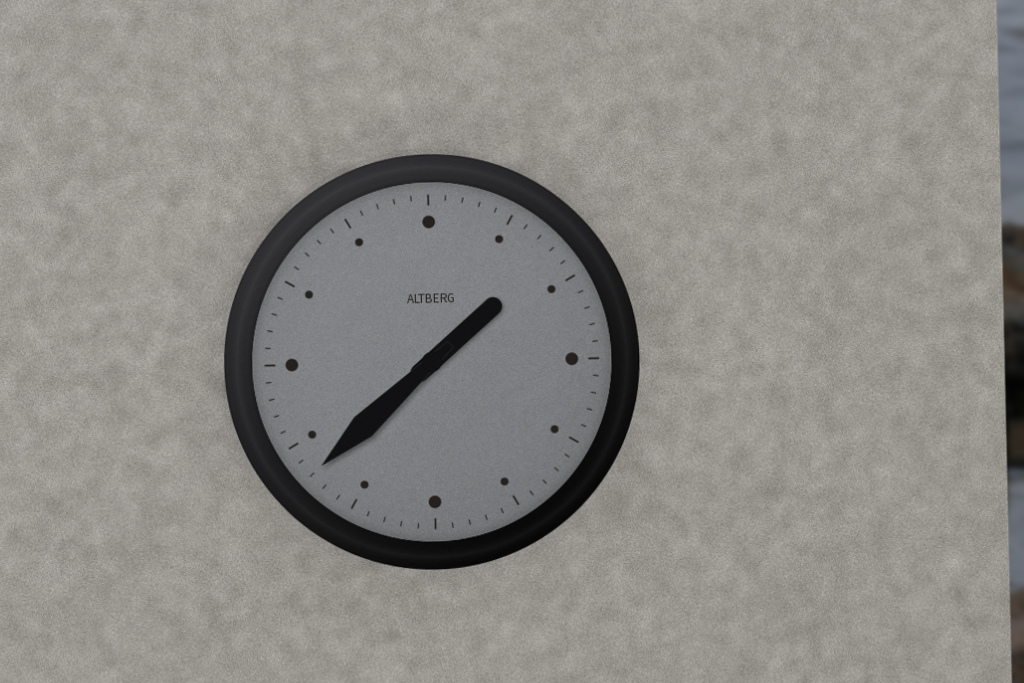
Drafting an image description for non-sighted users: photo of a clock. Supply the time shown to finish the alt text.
1:38
